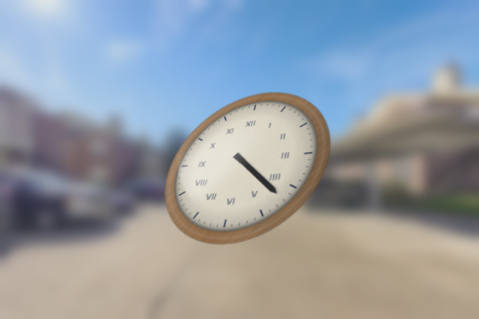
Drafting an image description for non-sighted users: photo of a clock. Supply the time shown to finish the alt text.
4:22
